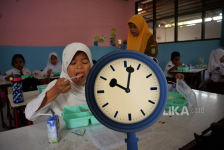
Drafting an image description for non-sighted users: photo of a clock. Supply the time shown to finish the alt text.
10:02
